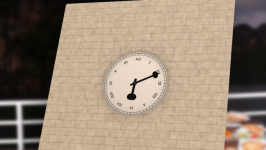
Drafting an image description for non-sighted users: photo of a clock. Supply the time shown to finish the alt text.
6:11
